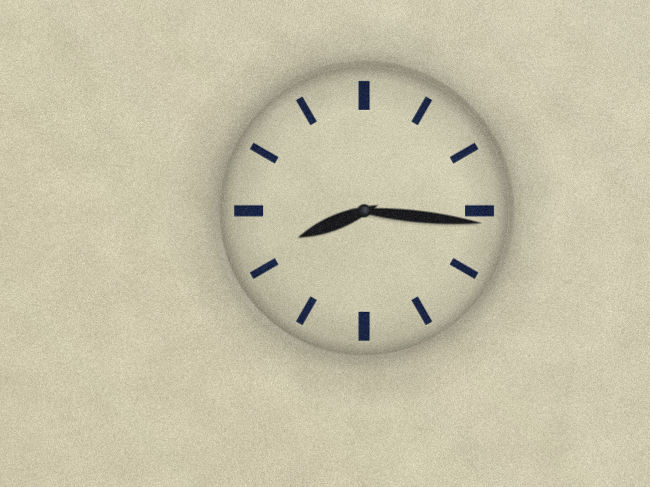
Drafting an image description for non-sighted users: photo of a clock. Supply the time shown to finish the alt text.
8:16
